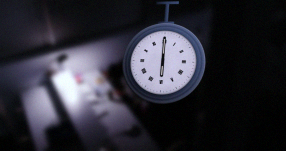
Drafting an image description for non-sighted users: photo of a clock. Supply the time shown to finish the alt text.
6:00
